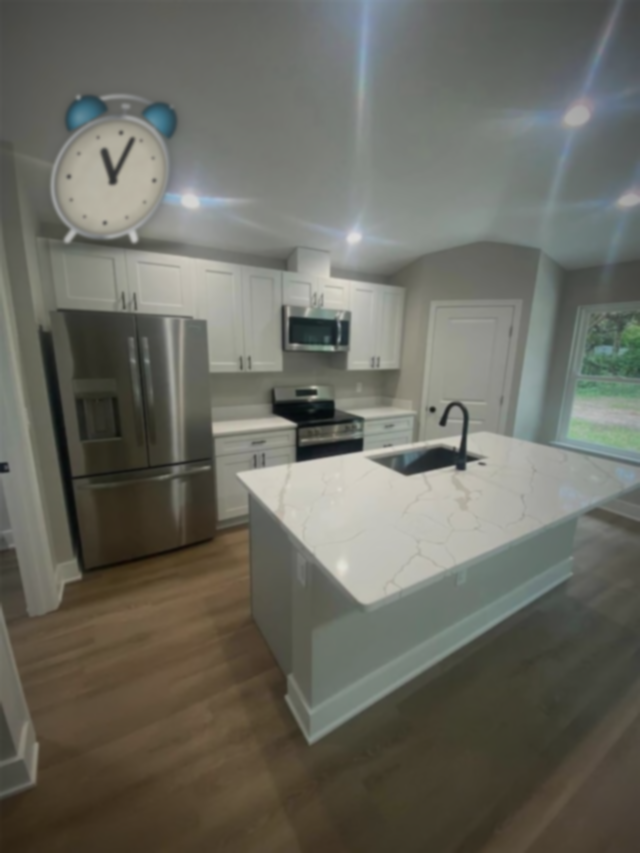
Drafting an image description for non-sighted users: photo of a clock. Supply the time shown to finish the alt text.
11:03
